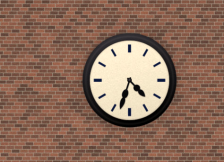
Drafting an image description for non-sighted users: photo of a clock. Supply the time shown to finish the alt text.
4:33
